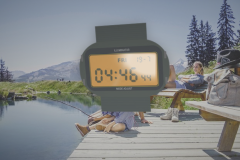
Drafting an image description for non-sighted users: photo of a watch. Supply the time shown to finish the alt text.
4:46:44
